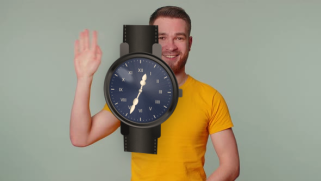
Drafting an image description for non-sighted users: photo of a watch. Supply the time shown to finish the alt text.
12:34
